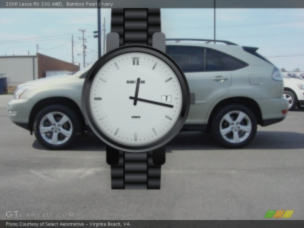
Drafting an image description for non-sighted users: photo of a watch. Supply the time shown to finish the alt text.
12:17
